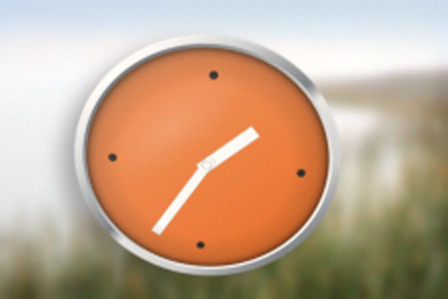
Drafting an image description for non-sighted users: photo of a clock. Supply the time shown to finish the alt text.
1:35
